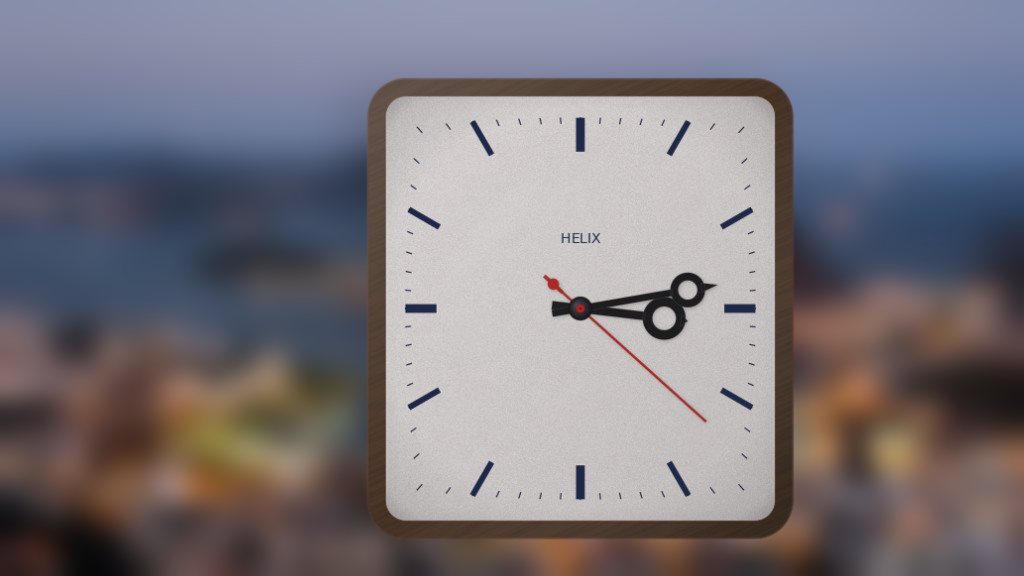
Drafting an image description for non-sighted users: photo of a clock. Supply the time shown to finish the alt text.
3:13:22
